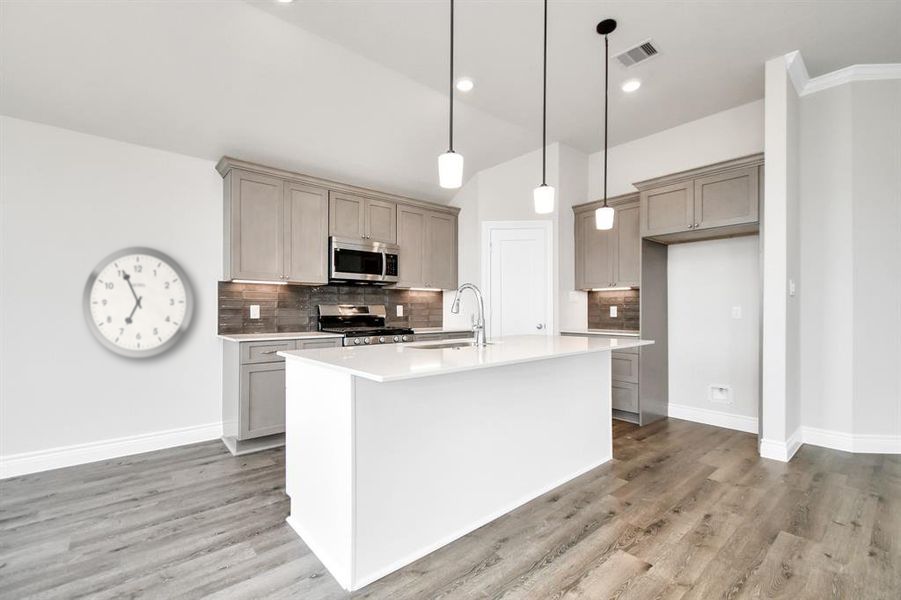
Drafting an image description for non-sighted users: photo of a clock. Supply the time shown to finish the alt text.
6:56
